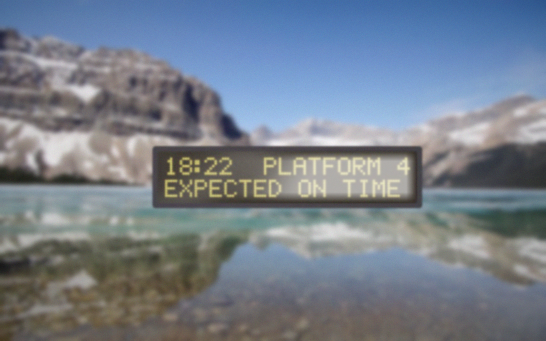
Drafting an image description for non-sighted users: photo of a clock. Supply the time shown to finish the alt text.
18:22
